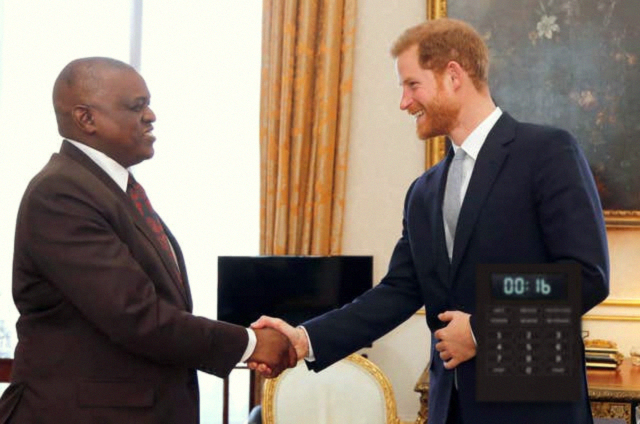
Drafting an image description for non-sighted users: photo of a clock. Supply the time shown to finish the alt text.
0:16
